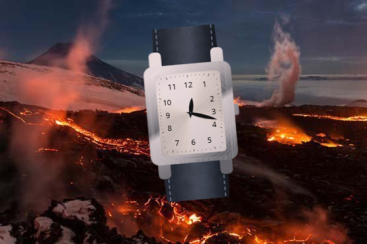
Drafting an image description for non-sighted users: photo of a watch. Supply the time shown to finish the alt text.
12:18
